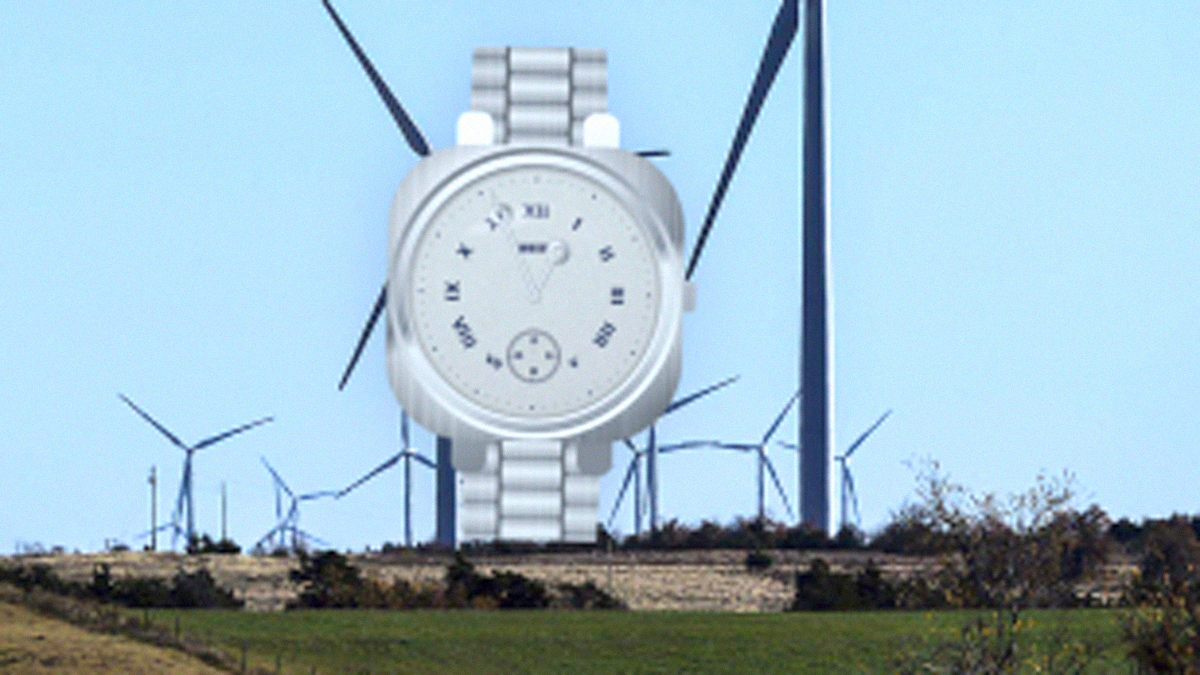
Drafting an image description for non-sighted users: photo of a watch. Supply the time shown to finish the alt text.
12:56
